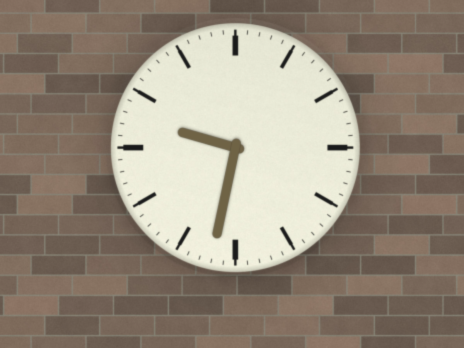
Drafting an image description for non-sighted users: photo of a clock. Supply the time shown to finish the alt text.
9:32
